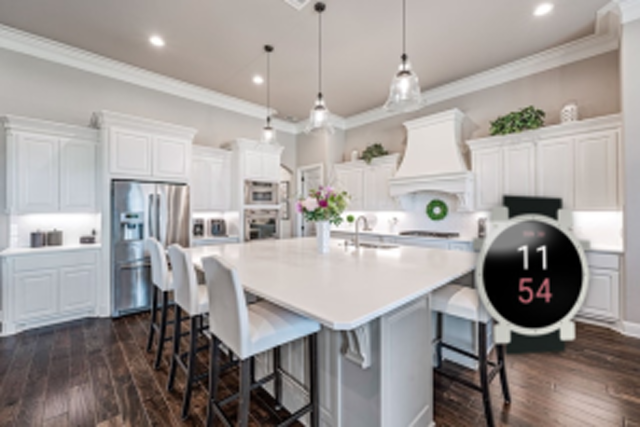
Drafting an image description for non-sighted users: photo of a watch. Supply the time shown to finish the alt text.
11:54
